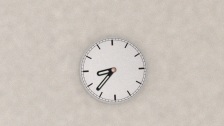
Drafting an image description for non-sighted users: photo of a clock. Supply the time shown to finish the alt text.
8:37
